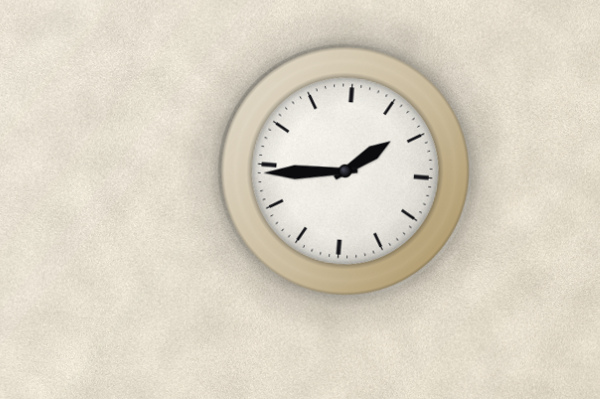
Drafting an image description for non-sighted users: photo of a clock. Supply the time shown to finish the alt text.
1:44
